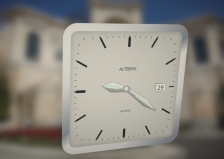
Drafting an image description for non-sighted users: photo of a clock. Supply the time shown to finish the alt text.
9:21
